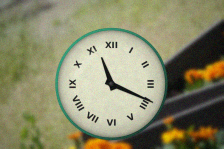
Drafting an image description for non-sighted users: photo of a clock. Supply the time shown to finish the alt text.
11:19
